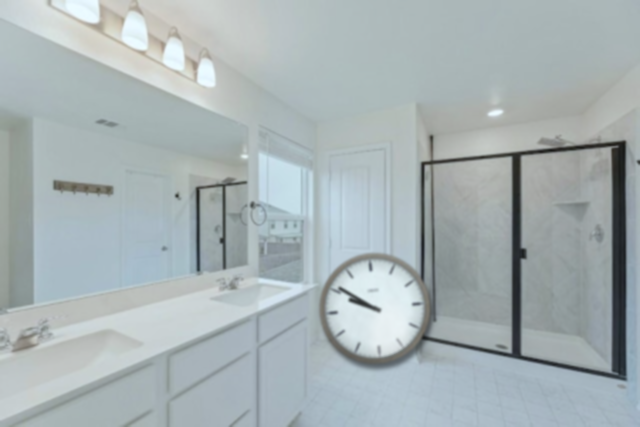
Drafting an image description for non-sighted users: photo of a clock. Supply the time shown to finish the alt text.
9:51
